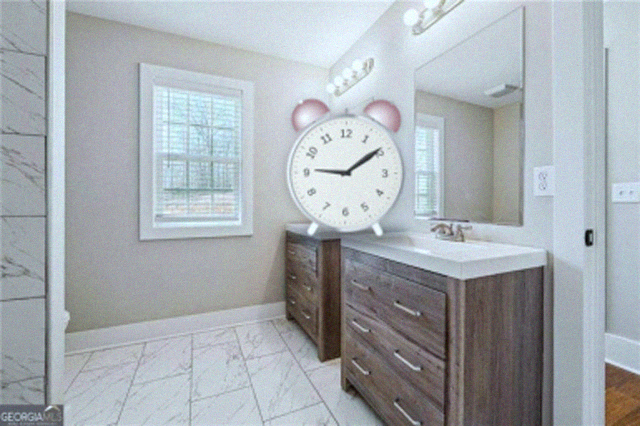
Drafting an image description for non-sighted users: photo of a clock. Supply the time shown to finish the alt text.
9:09
